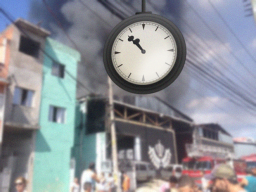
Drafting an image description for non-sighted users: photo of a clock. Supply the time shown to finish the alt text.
10:53
